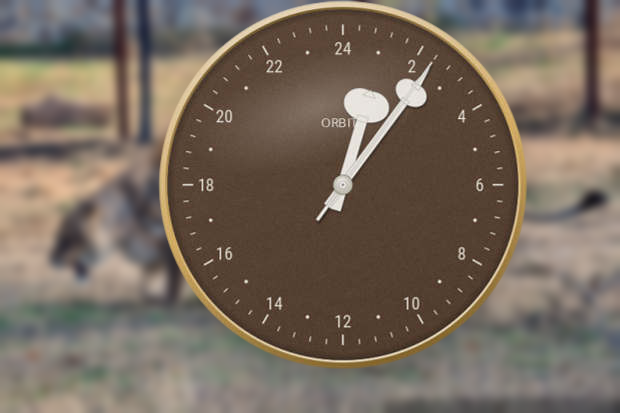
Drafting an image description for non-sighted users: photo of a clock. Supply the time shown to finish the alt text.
1:06:06
